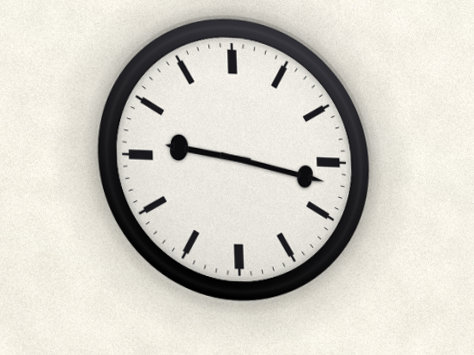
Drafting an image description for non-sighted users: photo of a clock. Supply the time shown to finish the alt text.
9:17
